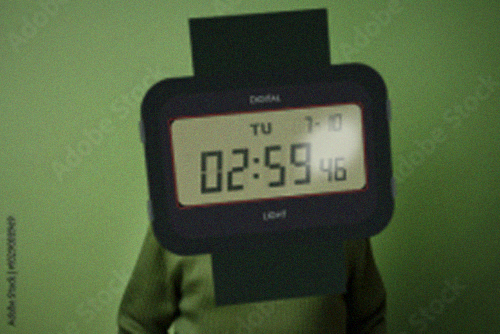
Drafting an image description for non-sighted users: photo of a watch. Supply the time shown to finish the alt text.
2:59:46
